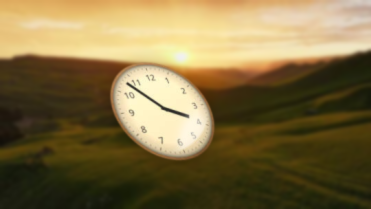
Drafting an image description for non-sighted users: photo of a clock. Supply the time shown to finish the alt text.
3:53
